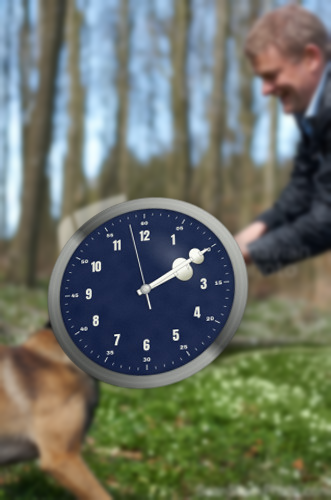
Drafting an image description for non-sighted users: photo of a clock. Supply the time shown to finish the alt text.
2:09:58
